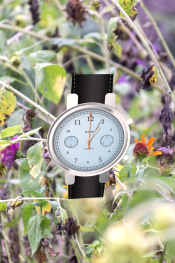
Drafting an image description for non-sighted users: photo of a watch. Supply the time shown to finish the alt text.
1:04
